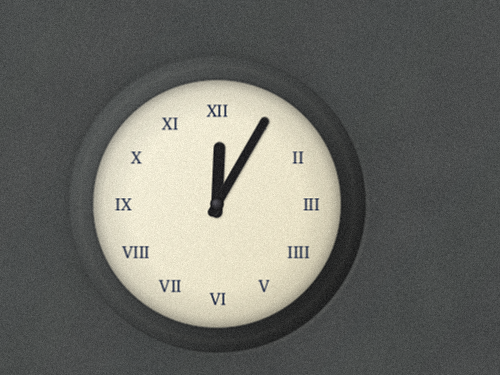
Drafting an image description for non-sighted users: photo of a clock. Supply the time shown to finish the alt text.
12:05
